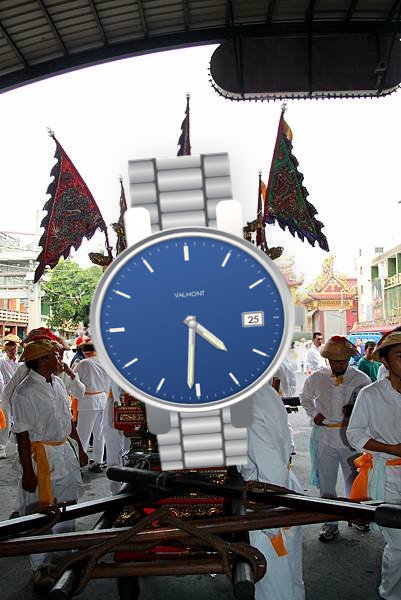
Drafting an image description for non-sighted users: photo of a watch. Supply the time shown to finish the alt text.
4:31
